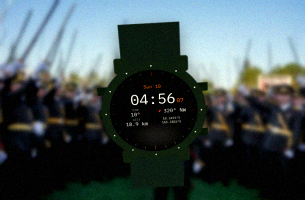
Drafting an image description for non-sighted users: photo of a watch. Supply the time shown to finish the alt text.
4:56
